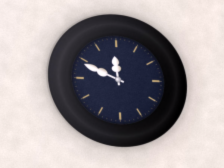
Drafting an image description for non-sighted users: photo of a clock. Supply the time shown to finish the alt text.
11:49
